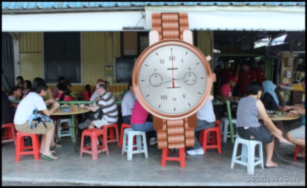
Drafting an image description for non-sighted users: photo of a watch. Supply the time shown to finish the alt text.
2:43
